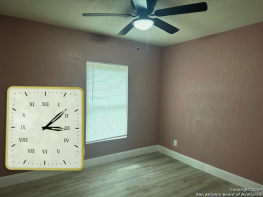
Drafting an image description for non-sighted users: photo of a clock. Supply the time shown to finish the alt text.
3:08
